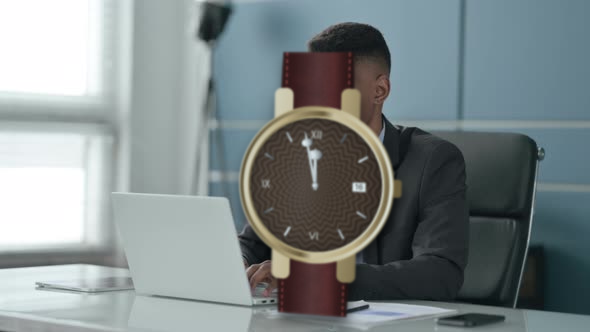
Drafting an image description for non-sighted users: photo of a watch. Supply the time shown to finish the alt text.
11:58
